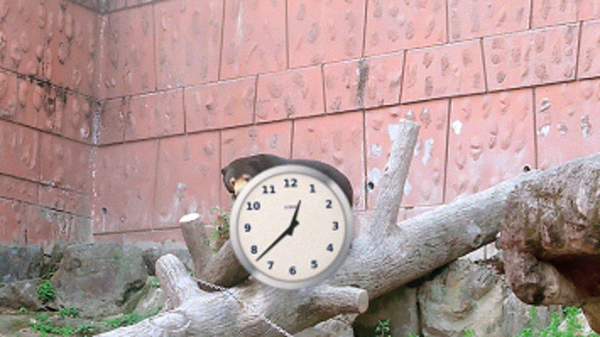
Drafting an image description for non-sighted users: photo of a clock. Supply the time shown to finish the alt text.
12:38
